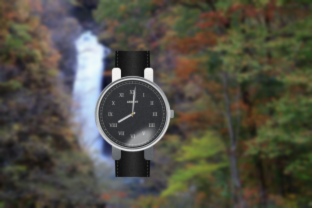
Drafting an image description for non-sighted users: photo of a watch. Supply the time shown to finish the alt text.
8:01
